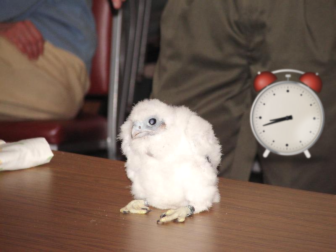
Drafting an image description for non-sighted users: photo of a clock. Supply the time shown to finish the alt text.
8:42
